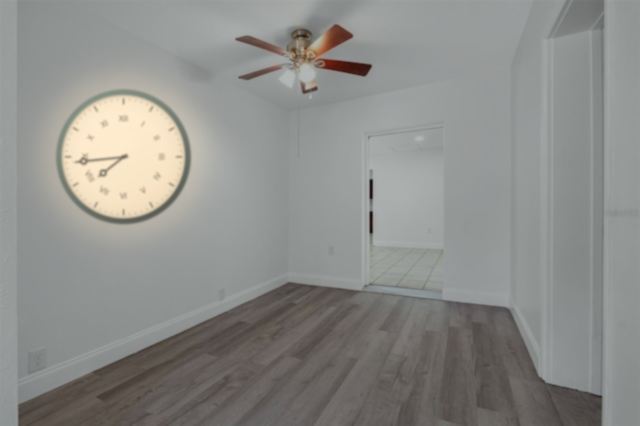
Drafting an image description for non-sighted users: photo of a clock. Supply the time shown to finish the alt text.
7:44
